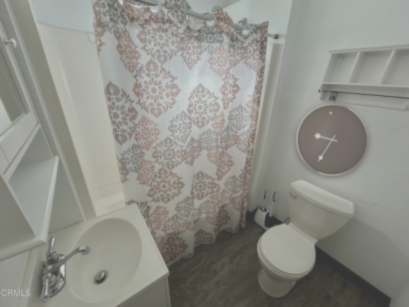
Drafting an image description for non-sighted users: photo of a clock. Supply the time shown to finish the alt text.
9:36
